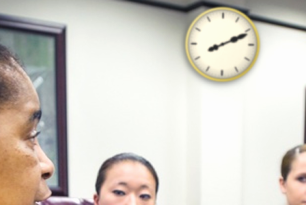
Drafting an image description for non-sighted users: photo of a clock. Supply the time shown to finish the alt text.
8:11
